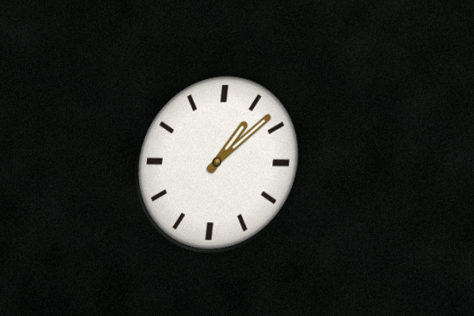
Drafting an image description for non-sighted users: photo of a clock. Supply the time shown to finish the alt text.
1:08
